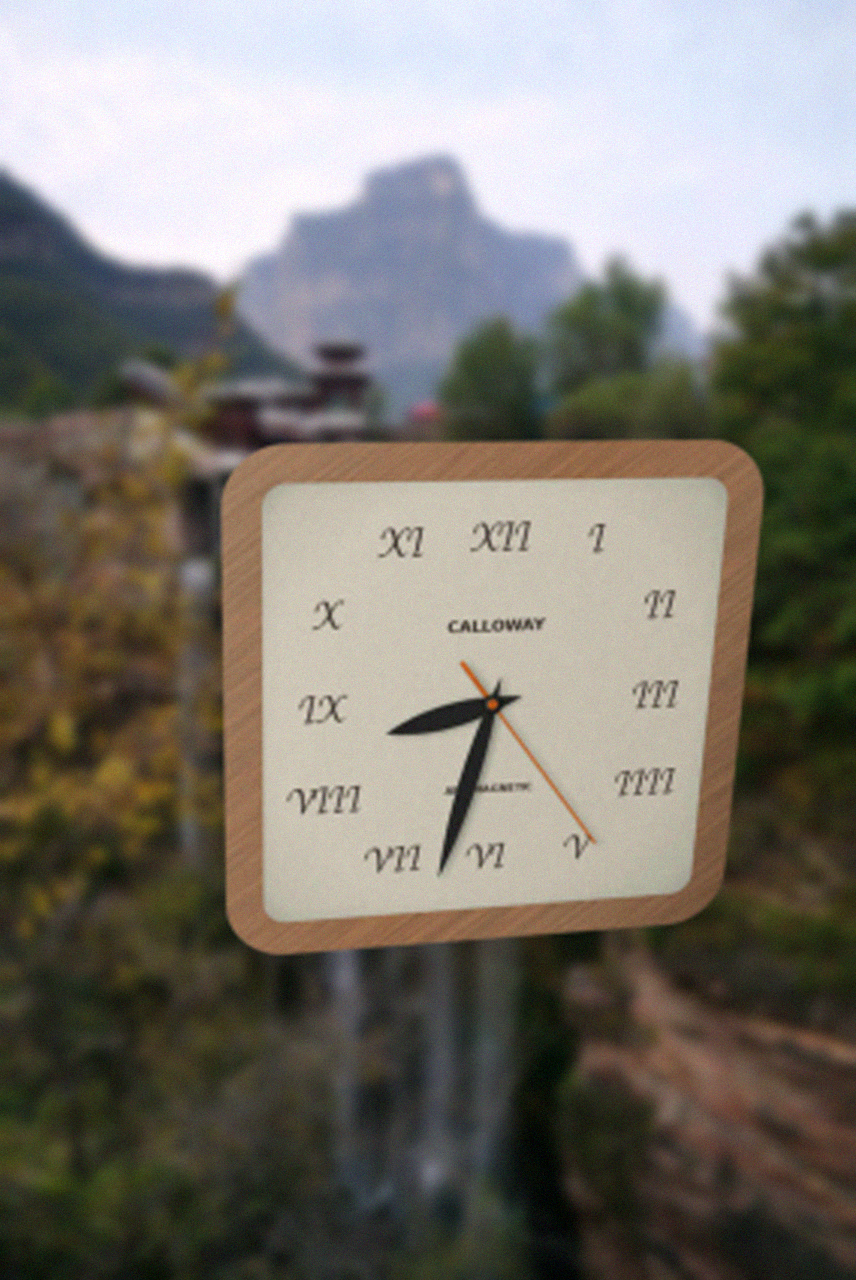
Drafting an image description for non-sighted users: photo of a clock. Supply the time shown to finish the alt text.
8:32:24
